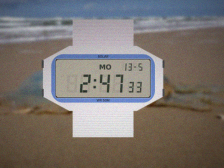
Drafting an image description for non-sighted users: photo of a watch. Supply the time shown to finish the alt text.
2:47:33
